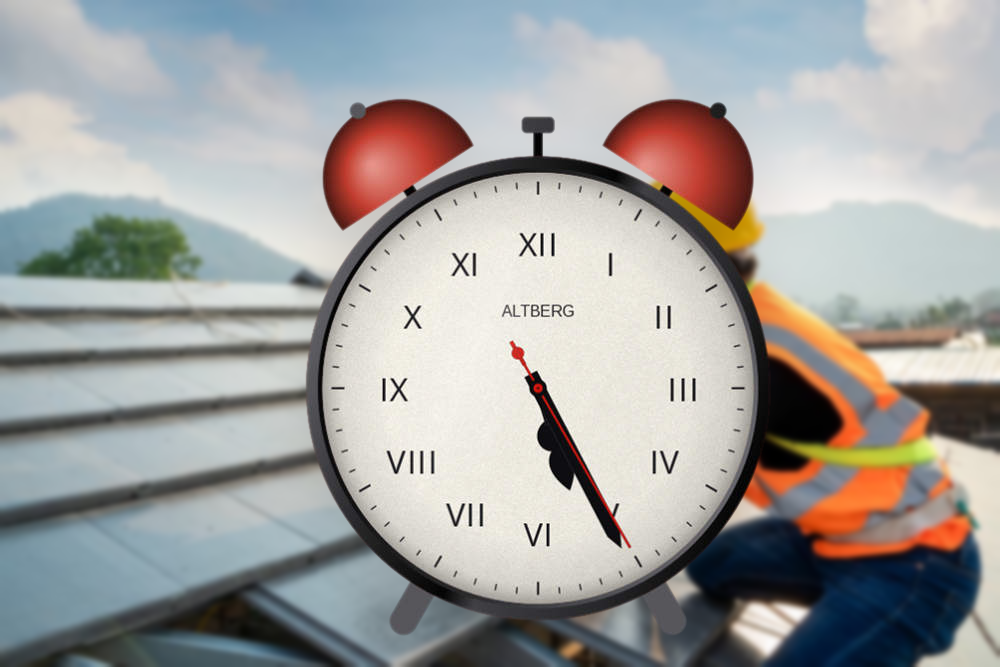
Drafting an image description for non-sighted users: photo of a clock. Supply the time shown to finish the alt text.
5:25:25
